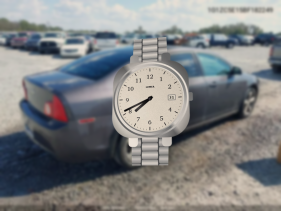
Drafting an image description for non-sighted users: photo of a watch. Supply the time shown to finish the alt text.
7:41
